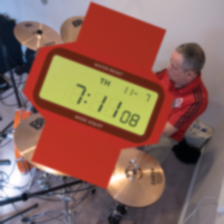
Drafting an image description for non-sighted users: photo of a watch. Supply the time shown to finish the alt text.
7:11:08
